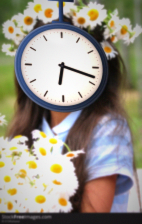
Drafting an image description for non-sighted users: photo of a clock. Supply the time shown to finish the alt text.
6:18
